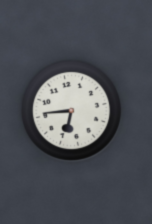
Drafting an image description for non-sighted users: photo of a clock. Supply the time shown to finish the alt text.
6:46
